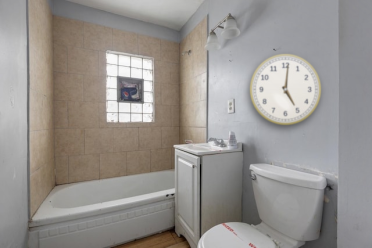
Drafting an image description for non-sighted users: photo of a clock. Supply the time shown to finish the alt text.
5:01
